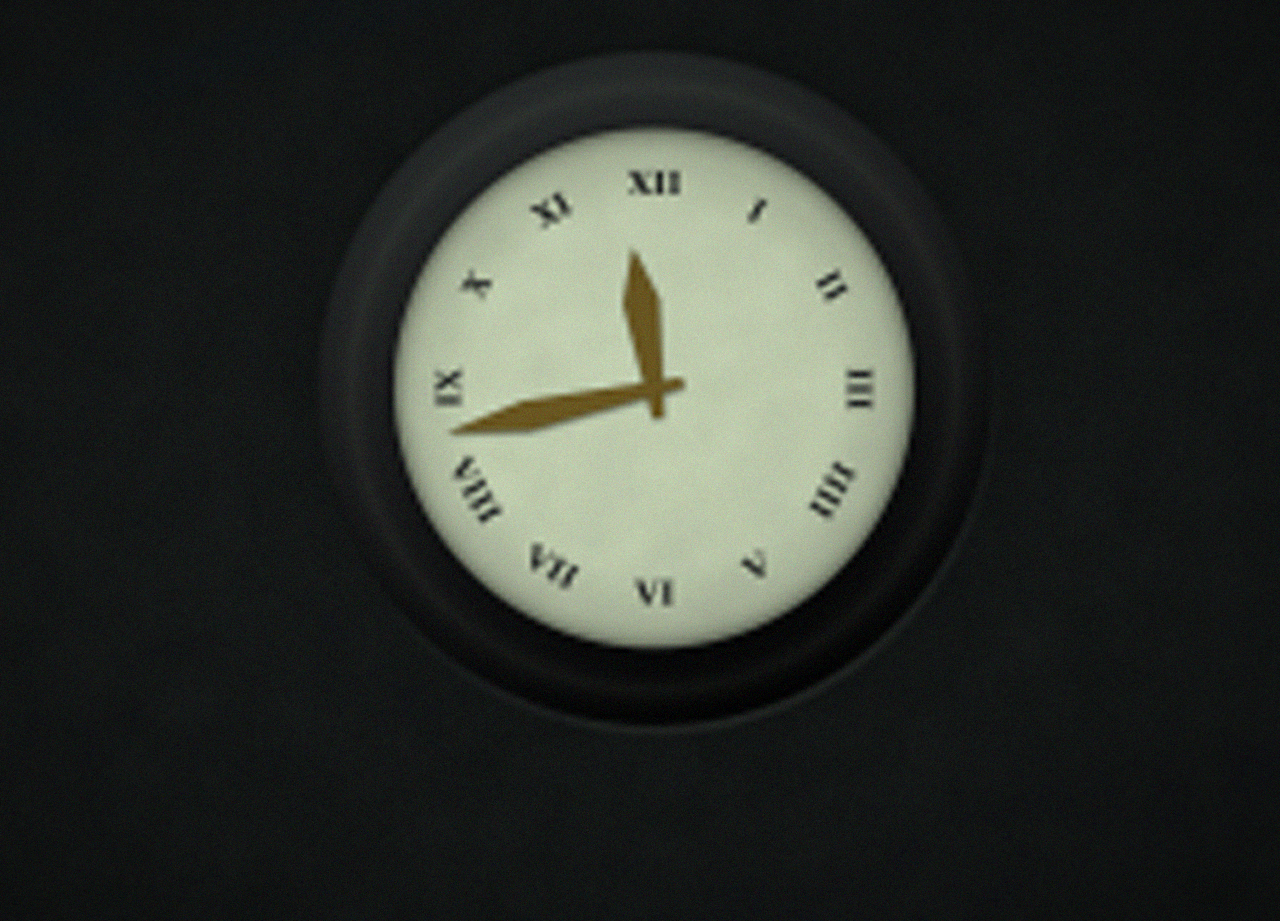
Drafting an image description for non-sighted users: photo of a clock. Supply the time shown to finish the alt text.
11:43
